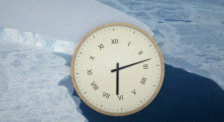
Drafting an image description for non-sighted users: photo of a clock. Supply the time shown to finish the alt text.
6:13
